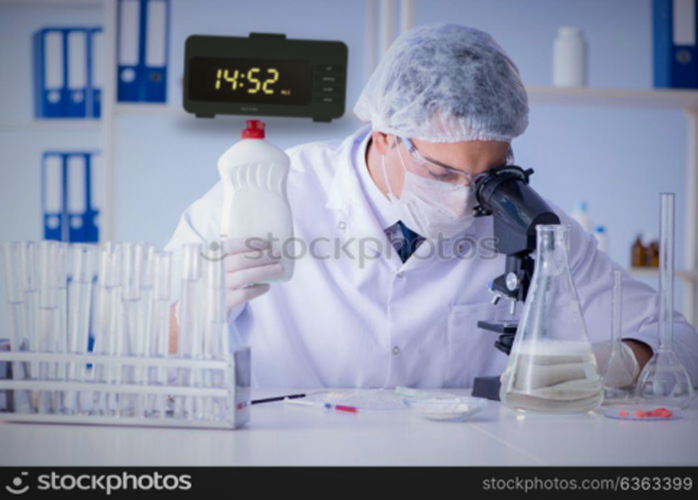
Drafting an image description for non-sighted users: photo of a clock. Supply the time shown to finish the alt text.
14:52
